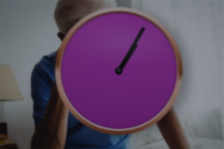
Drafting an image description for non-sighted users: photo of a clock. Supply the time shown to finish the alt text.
1:05
